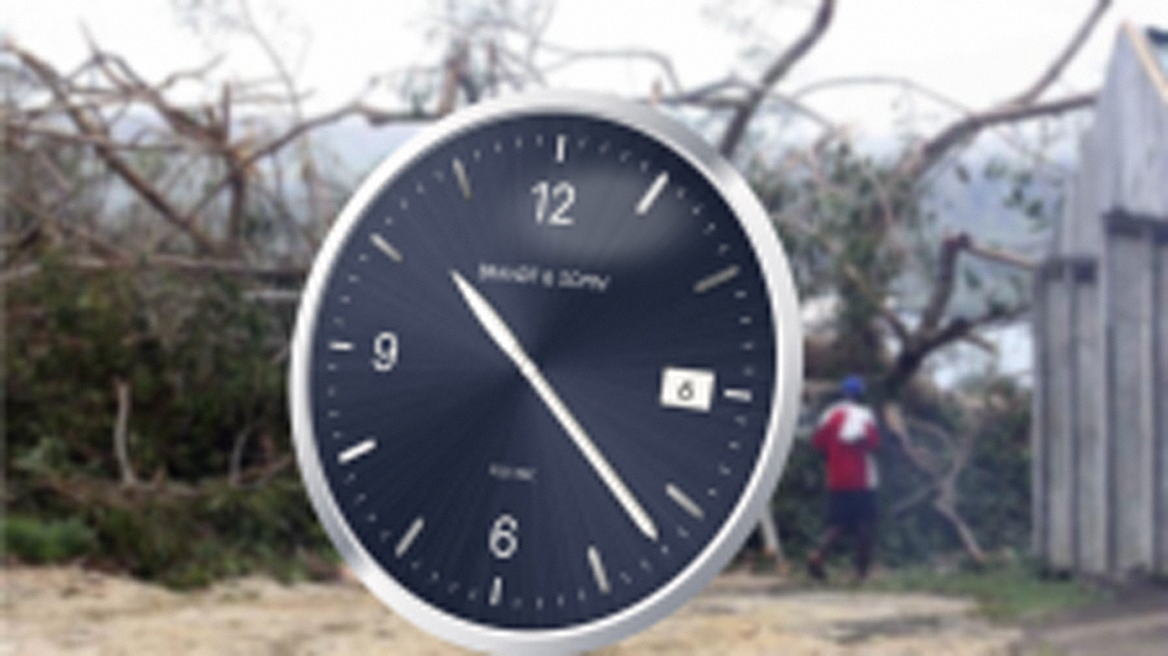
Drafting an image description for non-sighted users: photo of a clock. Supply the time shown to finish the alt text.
10:22
